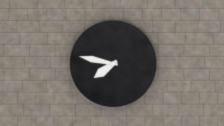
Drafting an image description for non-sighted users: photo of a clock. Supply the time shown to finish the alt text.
7:47
